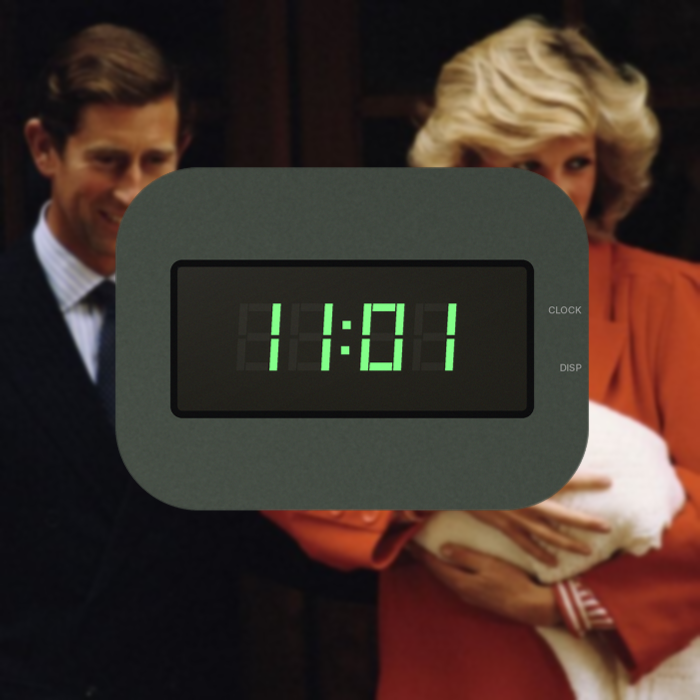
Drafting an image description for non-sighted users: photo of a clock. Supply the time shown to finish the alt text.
11:01
